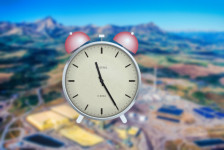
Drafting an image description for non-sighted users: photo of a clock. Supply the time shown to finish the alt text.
11:25
